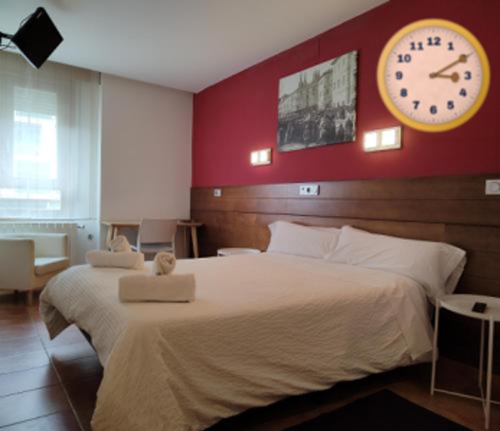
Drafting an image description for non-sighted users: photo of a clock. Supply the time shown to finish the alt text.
3:10
